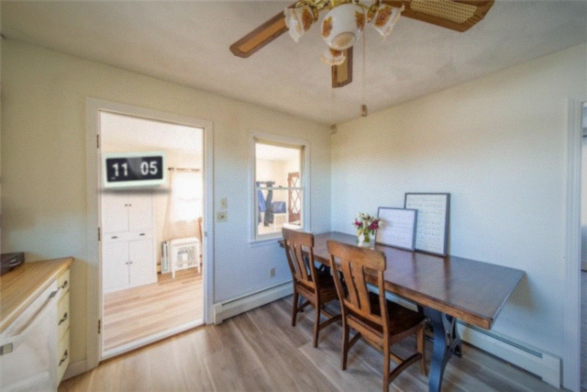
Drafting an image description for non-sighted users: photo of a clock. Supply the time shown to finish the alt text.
11:05
